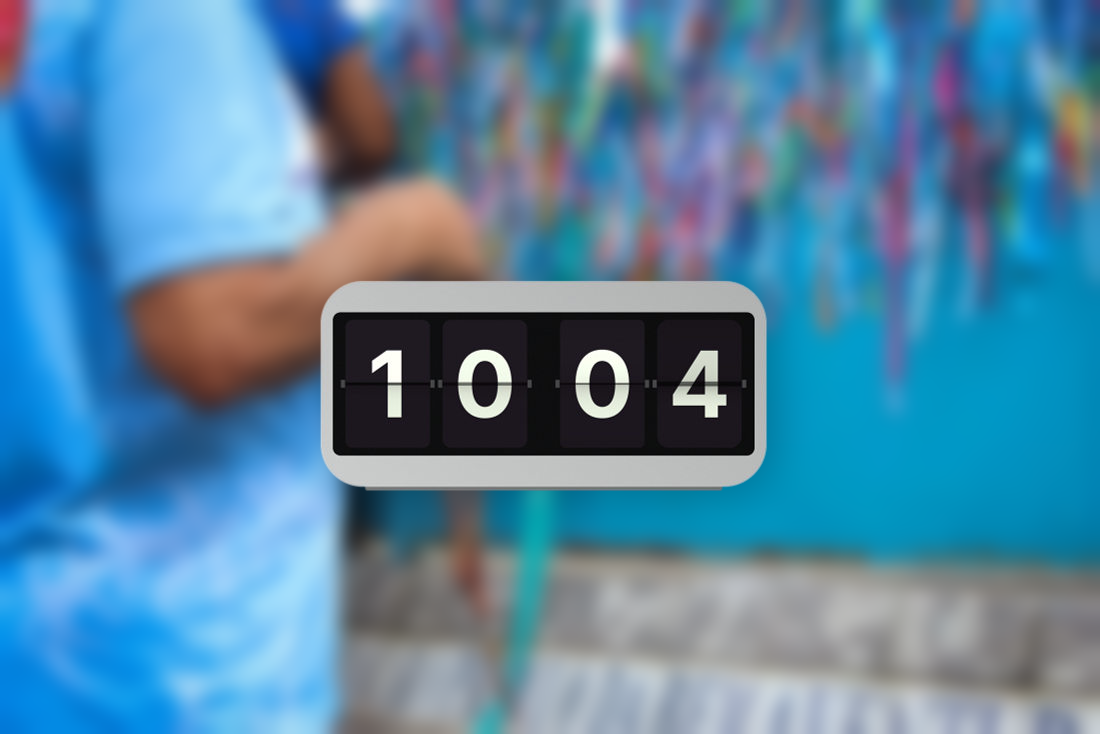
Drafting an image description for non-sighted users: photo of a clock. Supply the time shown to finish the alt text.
10:04
